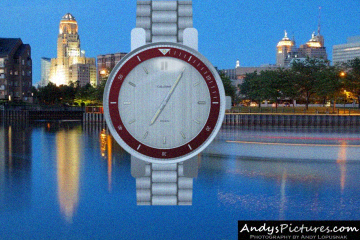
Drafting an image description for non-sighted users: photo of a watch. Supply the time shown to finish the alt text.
7:05
